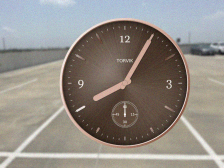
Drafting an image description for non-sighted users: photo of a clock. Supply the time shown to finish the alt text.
8:05
